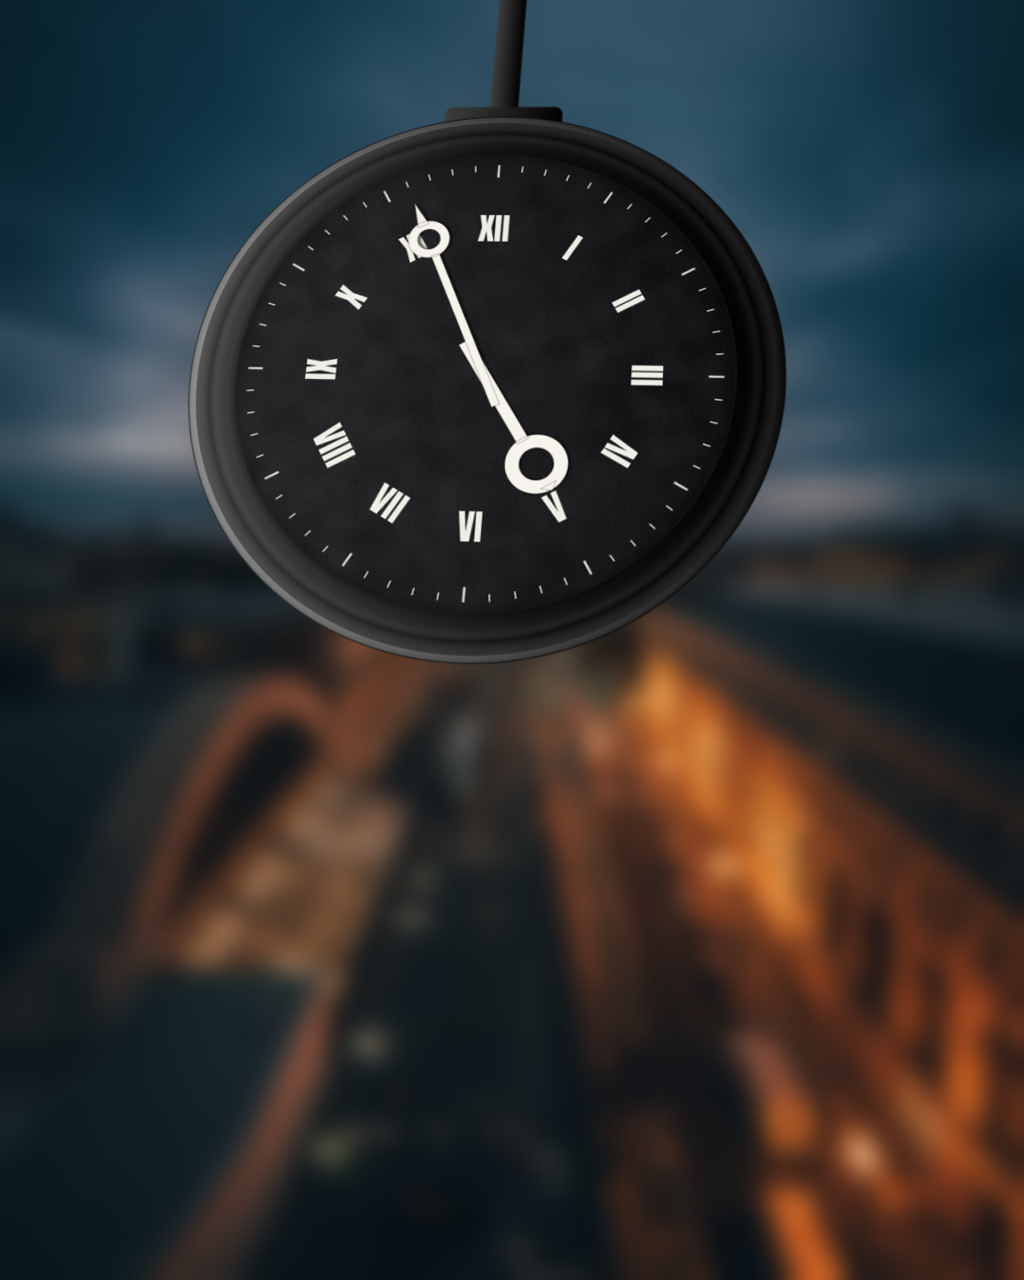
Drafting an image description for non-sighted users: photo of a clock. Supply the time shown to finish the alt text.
4:56
